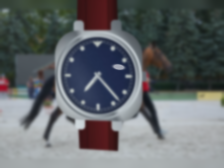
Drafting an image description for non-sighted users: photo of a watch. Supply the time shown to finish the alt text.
7:23
